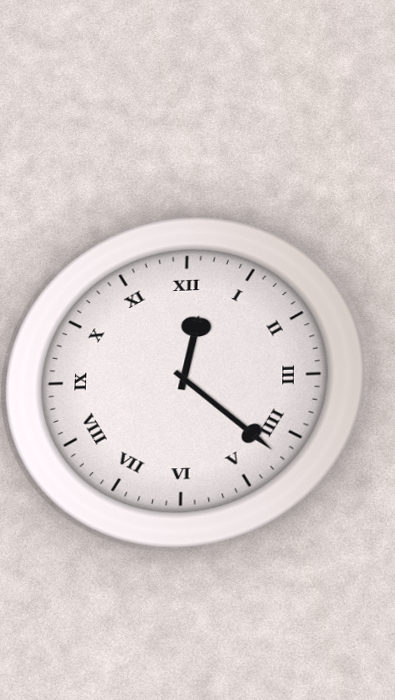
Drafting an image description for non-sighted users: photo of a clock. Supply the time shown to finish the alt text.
12:22
